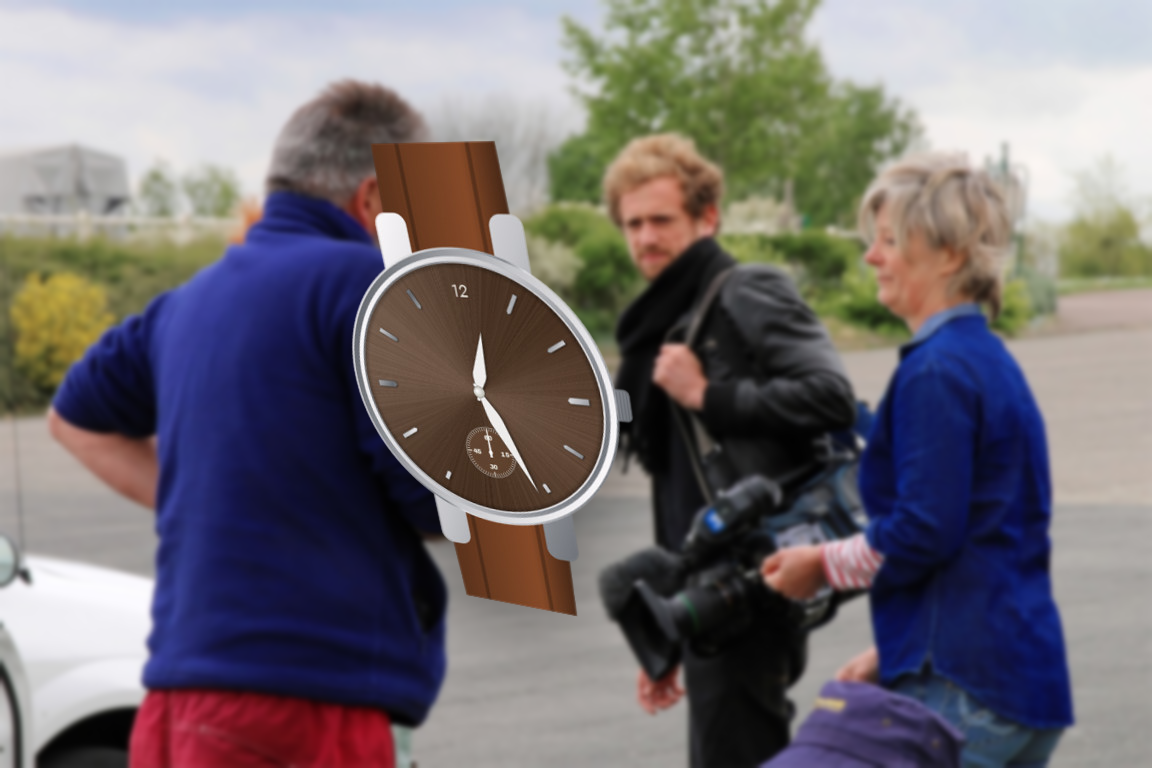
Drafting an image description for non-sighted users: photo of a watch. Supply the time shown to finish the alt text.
12:26
